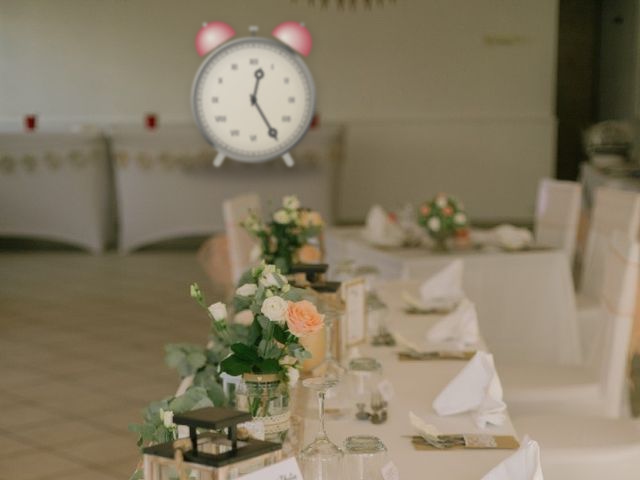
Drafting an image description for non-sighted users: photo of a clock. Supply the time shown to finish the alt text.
12:25
